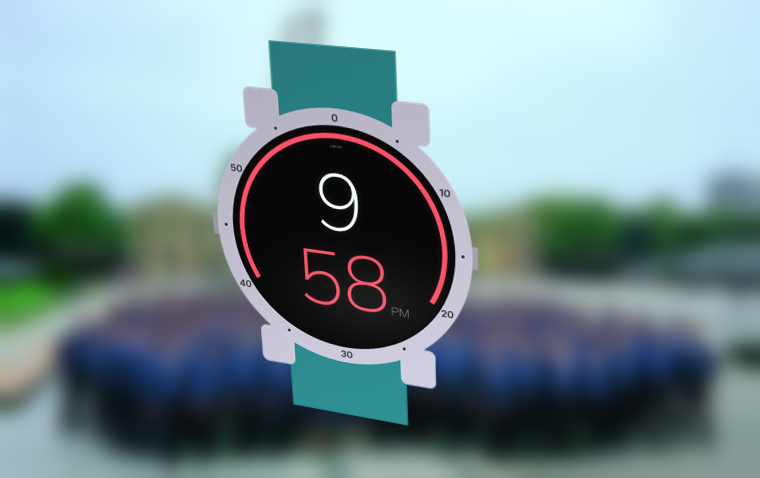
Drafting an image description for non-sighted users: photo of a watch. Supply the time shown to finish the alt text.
9:58
